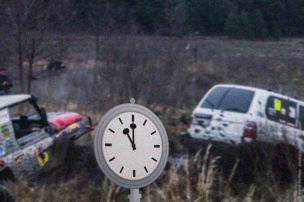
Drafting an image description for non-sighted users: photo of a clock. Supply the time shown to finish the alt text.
11:00
